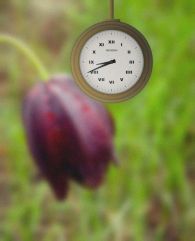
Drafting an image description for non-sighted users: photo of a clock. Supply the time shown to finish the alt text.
8:41
